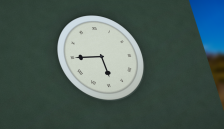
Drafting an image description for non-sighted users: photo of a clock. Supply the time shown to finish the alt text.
5:45
